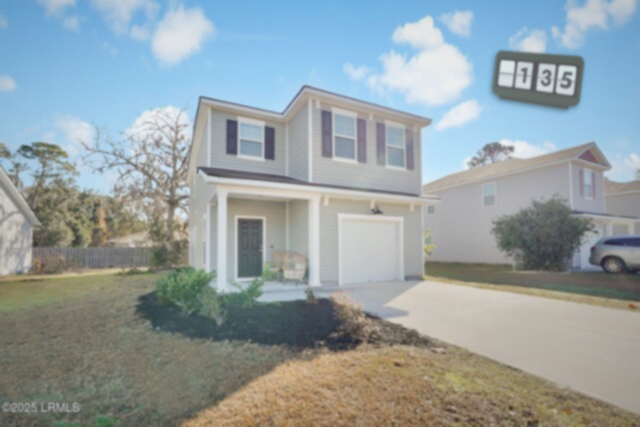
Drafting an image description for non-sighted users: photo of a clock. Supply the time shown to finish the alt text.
1:35
